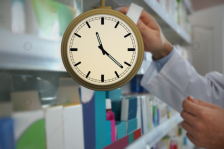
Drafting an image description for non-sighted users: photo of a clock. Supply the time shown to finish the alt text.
11:22
